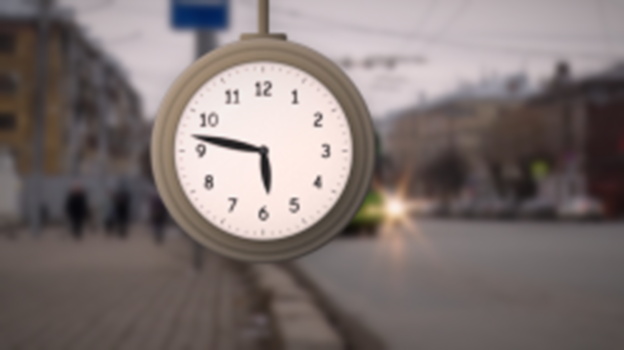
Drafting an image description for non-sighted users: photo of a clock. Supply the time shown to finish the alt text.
5:47
